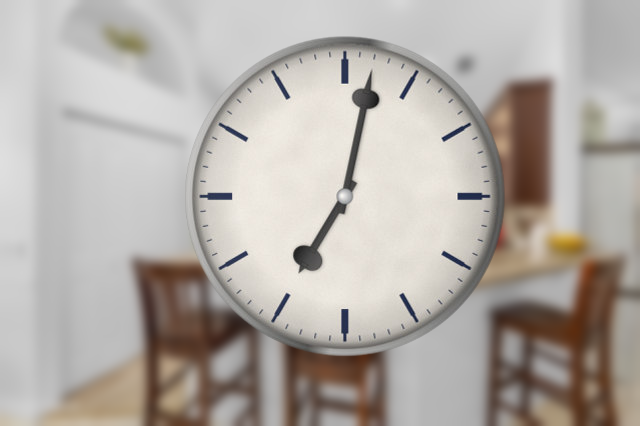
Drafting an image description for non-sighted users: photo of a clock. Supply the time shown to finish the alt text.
7:02
